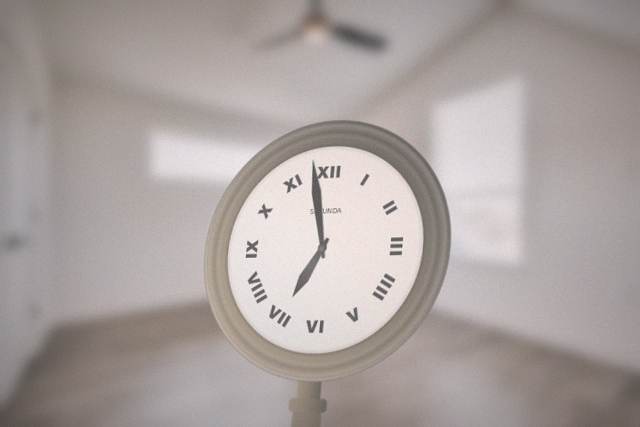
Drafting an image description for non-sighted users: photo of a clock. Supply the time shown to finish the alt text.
6:58
